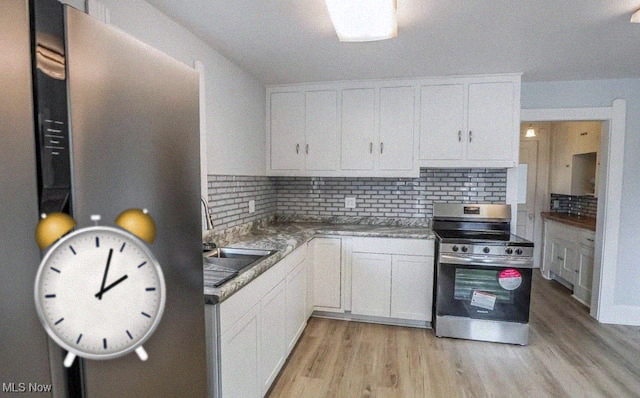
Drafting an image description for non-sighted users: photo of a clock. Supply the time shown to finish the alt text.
2:03
